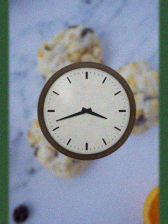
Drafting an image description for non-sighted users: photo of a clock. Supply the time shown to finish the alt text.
3:42
